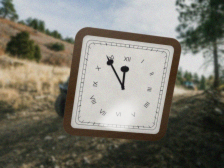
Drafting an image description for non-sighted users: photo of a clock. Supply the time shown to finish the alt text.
11:54
